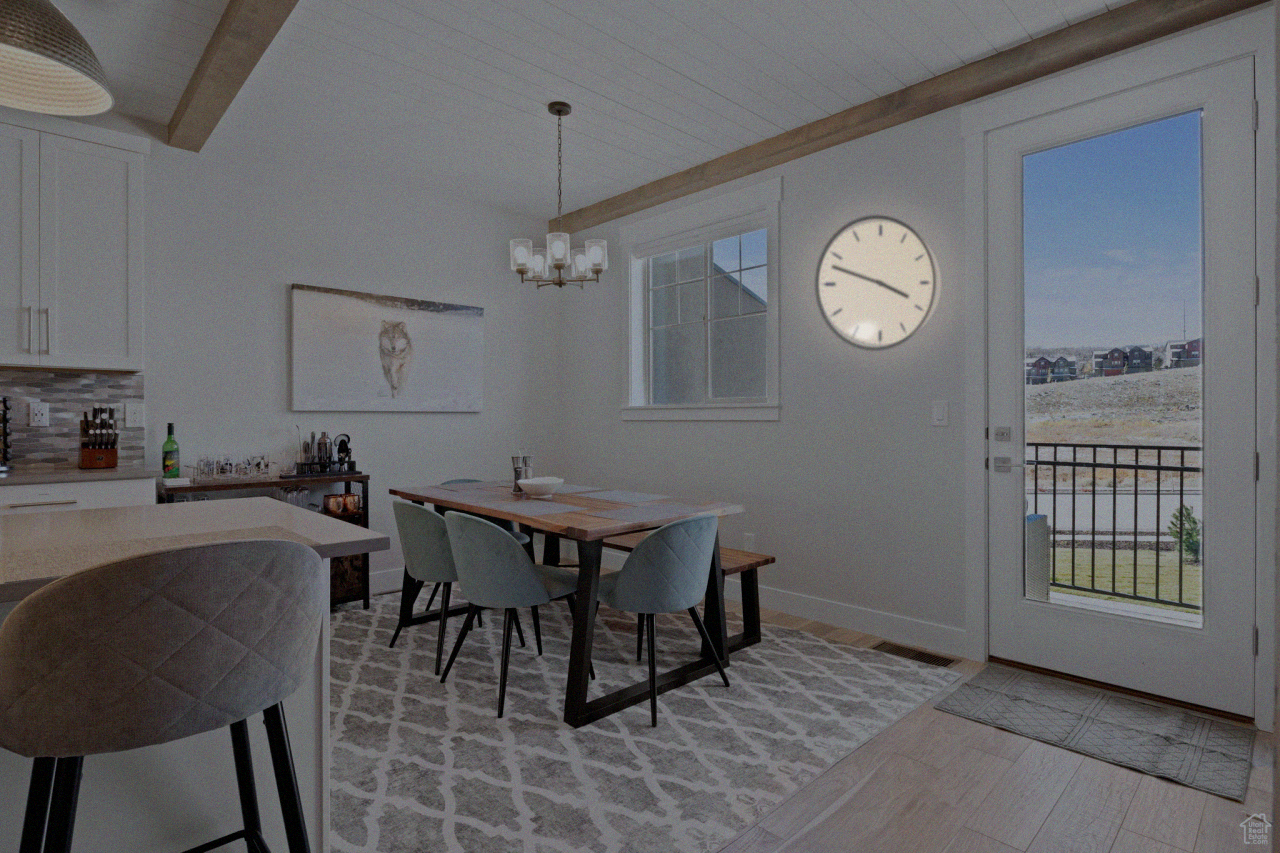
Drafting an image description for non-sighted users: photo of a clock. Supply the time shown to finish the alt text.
3:48
